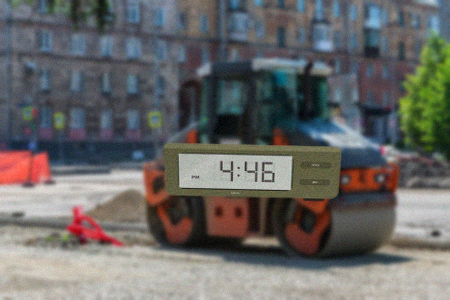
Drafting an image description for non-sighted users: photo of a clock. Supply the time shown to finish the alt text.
4:46
